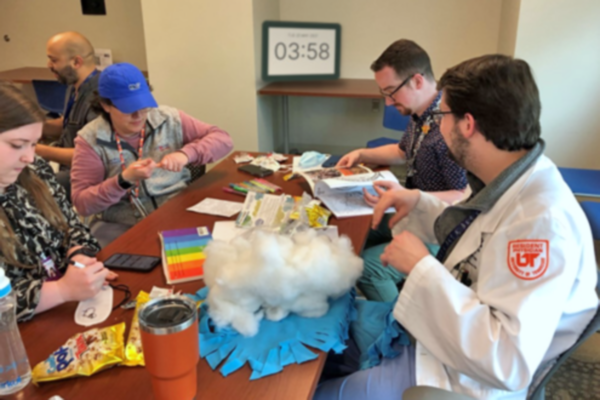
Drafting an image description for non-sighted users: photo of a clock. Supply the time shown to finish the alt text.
3:58
